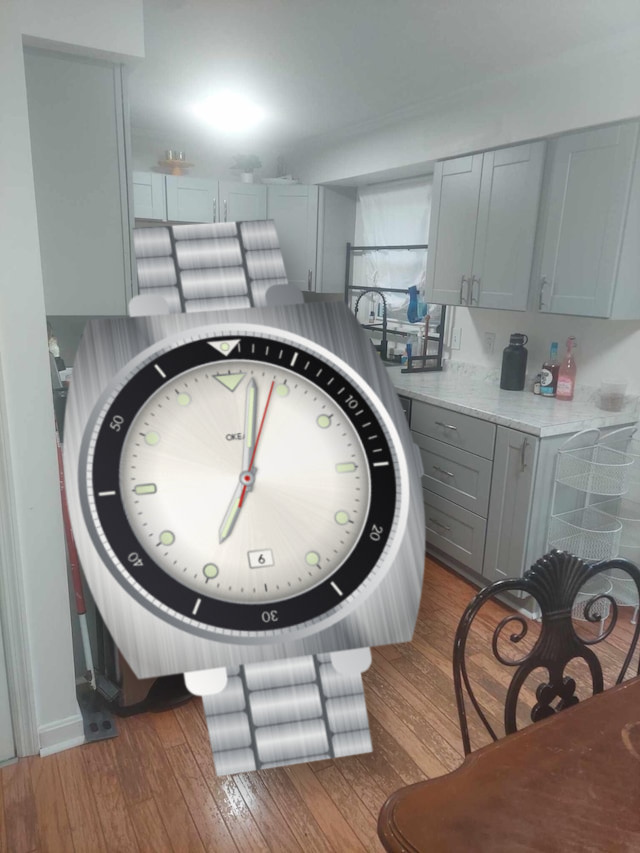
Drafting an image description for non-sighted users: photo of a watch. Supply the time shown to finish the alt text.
7:02:04
